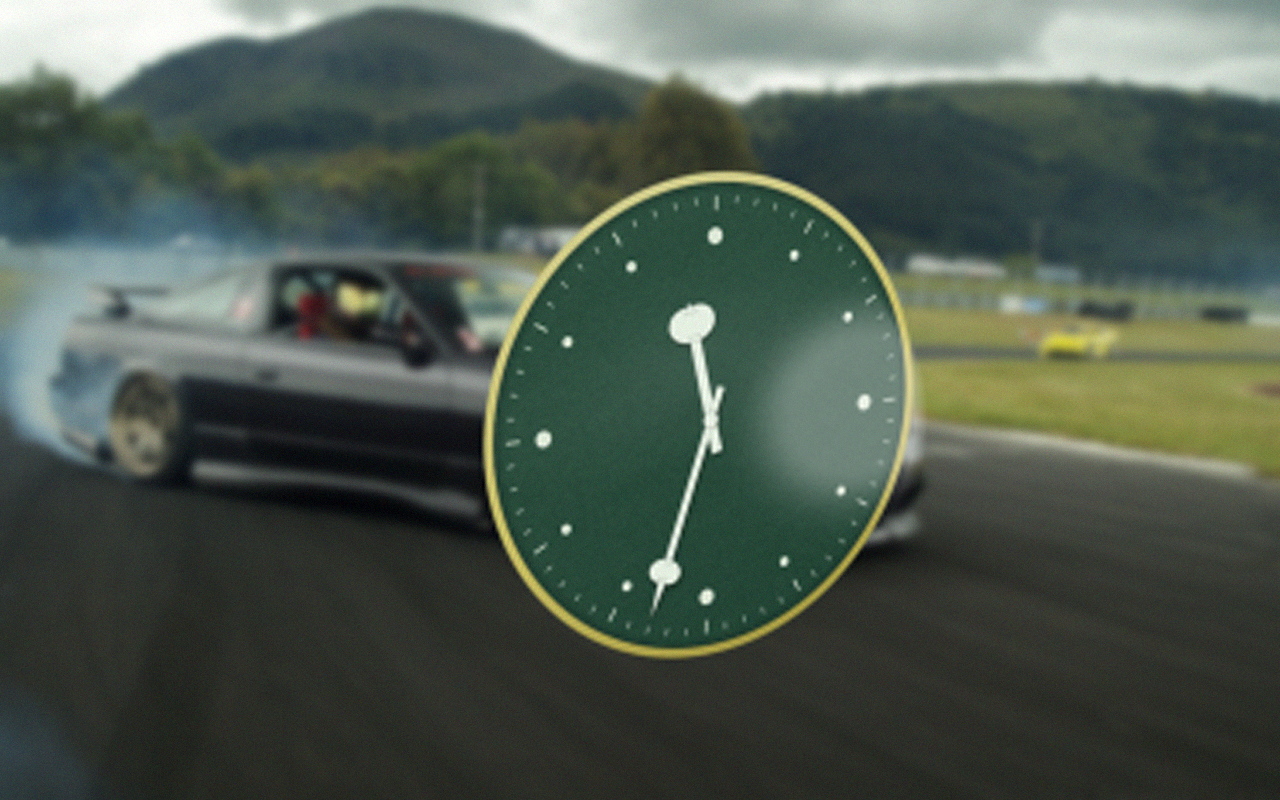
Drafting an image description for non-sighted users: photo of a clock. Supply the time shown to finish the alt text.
11:33
